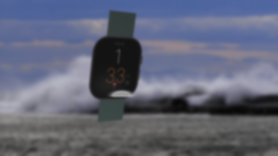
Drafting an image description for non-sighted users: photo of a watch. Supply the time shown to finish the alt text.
1:33
